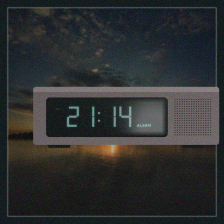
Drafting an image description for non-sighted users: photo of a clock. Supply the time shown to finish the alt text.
21:14
